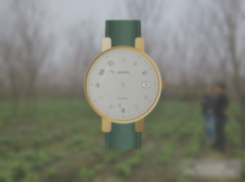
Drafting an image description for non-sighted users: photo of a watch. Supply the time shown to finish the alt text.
10:31
